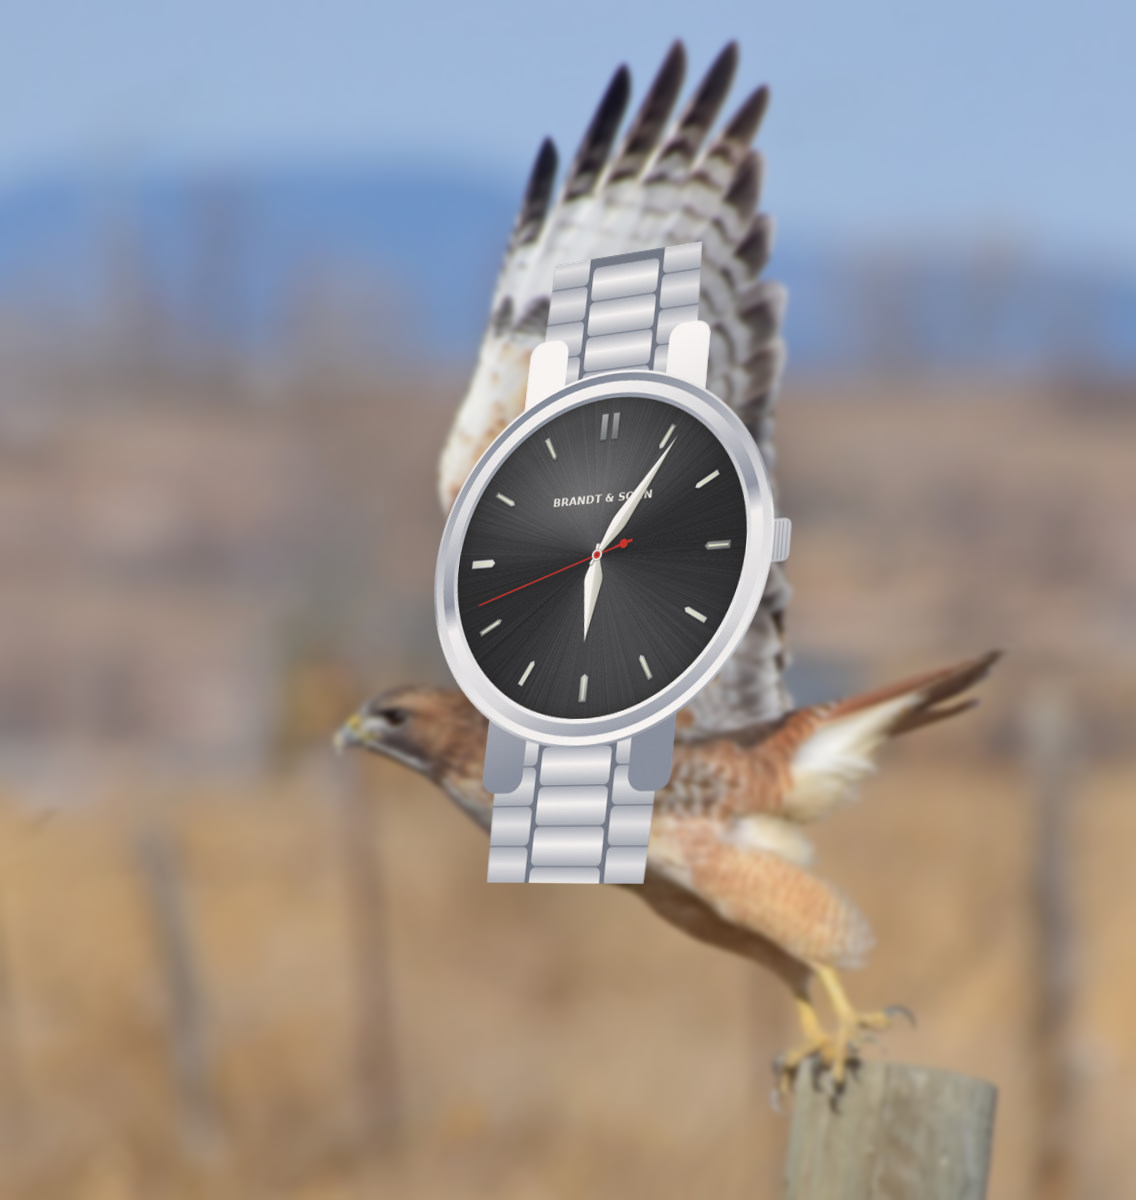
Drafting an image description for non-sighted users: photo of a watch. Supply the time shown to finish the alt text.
6:05:42
